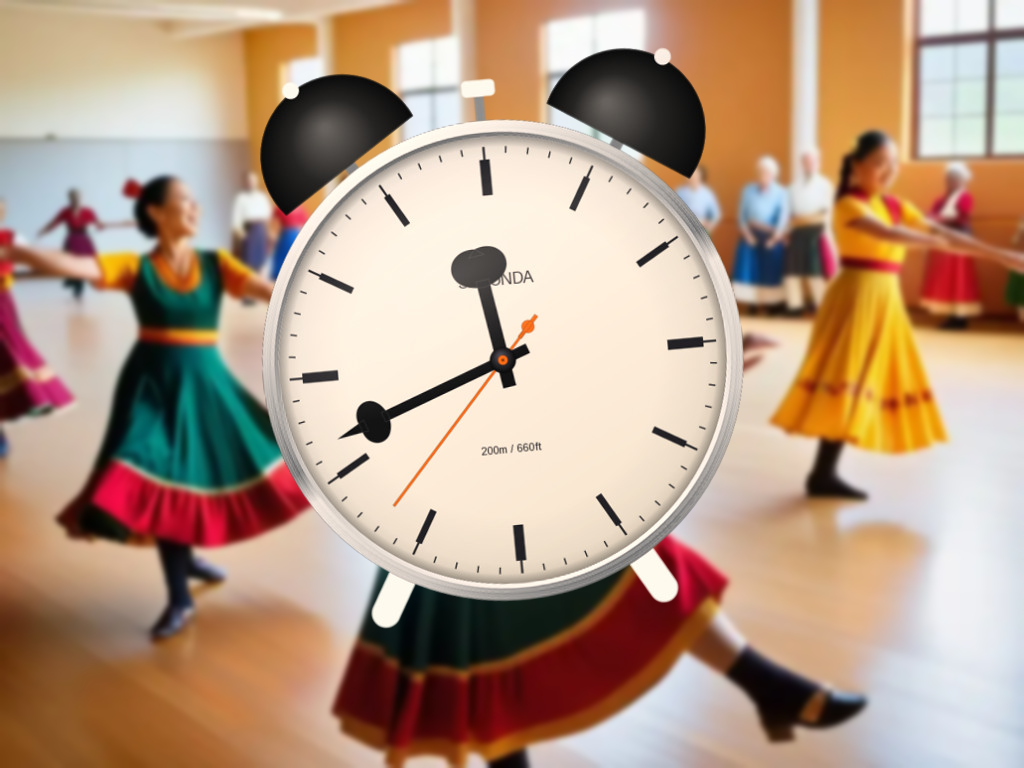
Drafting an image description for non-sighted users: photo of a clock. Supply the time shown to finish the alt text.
11:41:37
